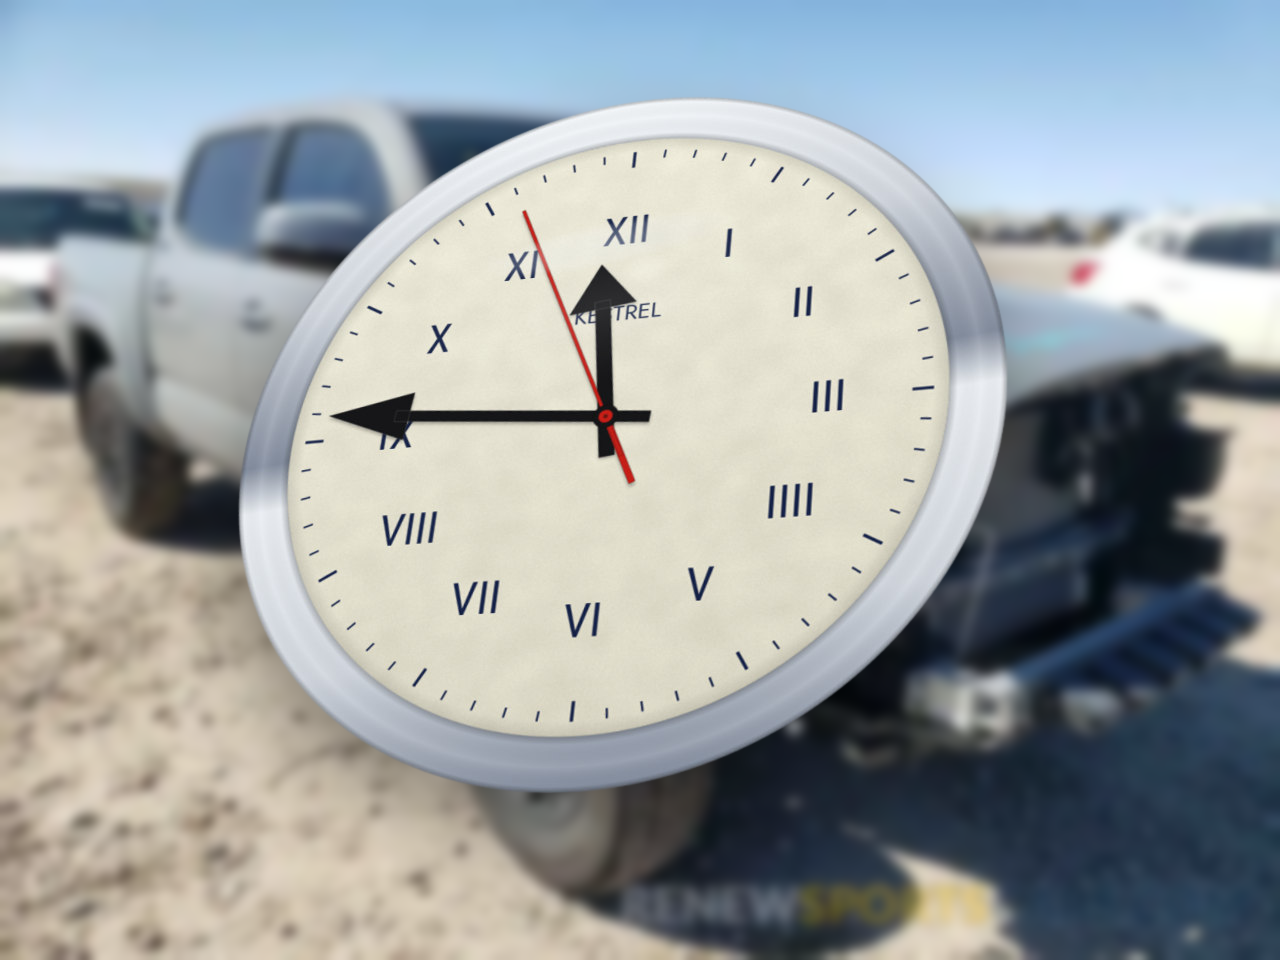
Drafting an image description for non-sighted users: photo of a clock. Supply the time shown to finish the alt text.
11:45:56
